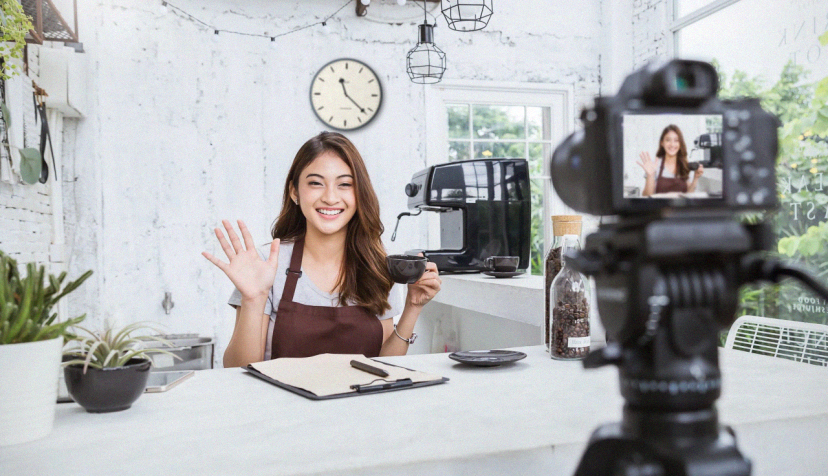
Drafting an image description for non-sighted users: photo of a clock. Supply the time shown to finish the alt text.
11:22
